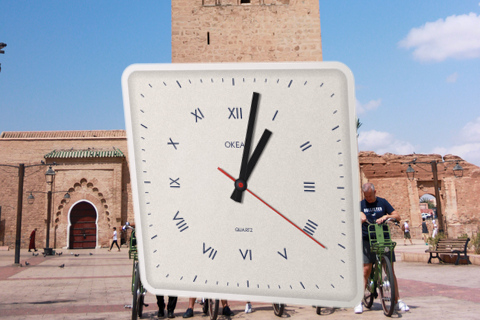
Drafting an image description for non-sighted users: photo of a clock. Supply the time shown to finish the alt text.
1:02:21
